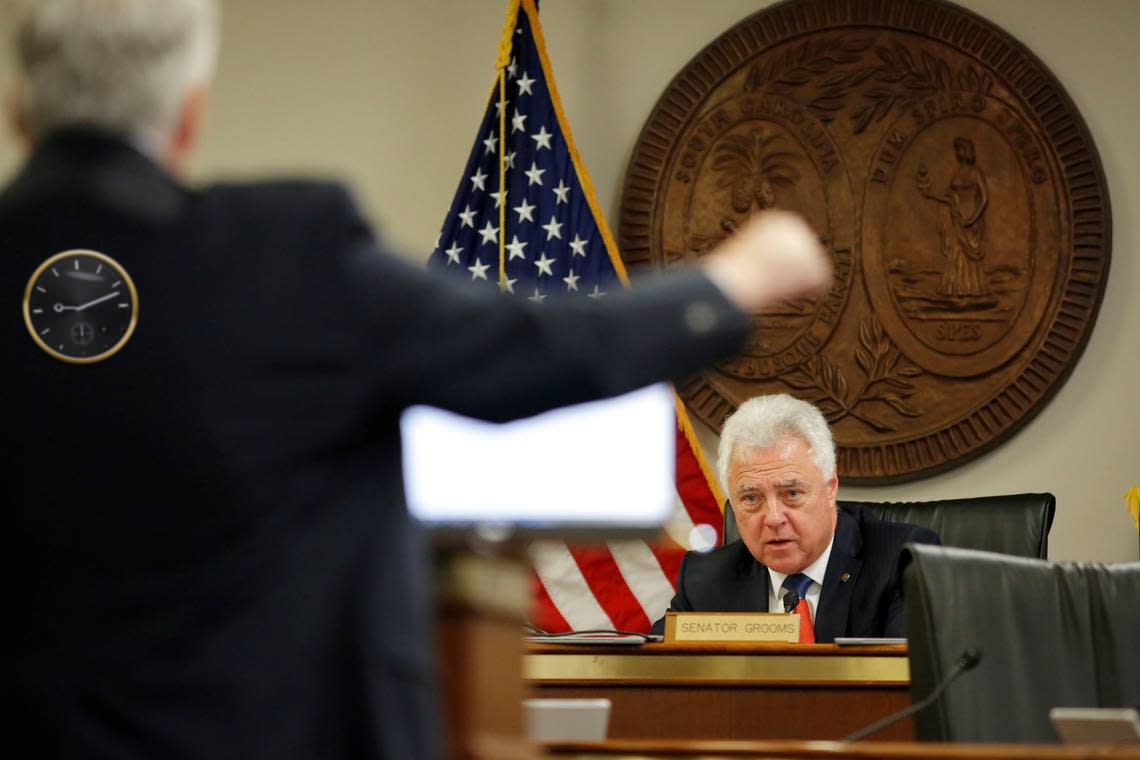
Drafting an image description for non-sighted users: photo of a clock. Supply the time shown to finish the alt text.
9:12
